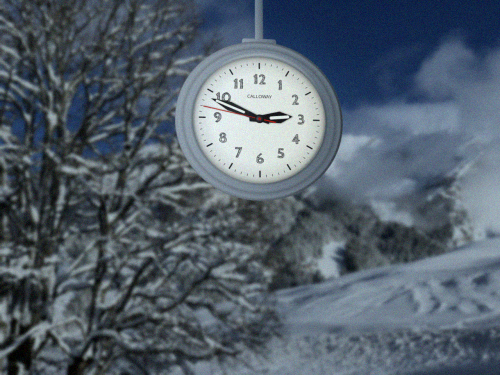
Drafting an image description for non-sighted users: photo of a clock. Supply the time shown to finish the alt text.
2:48:47
